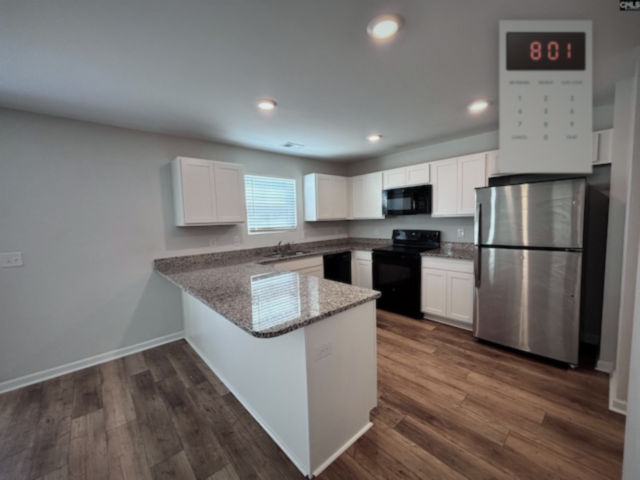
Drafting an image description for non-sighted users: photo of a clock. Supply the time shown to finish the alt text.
8:01
